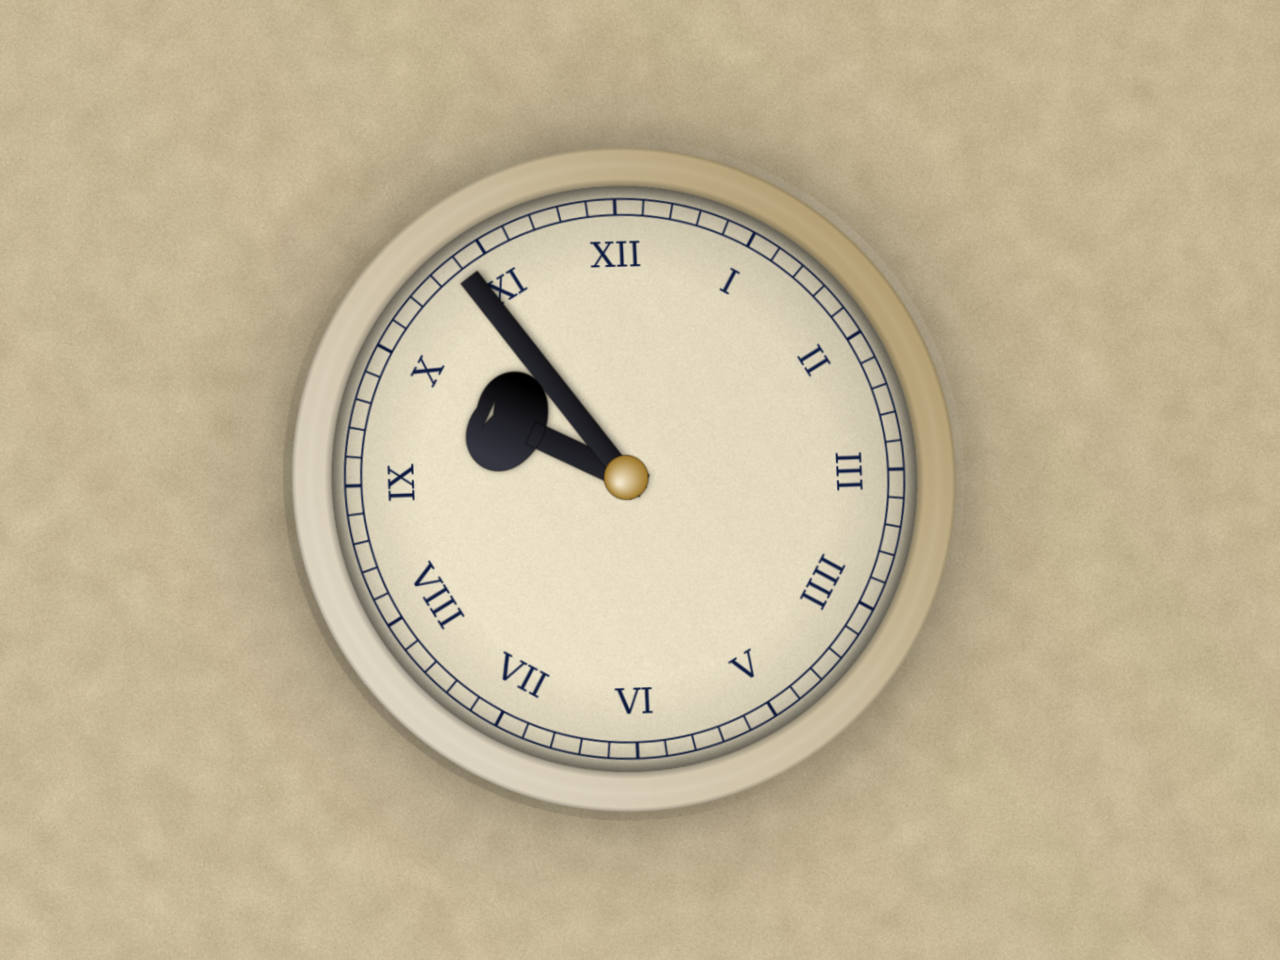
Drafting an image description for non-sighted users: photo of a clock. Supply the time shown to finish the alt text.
9:54
